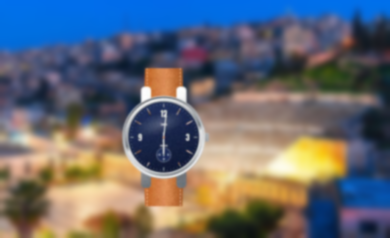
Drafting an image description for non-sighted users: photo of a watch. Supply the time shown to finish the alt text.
6:01
